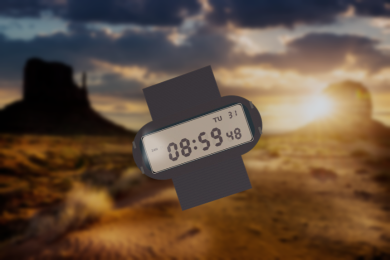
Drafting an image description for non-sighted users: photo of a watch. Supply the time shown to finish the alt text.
8:59:48
